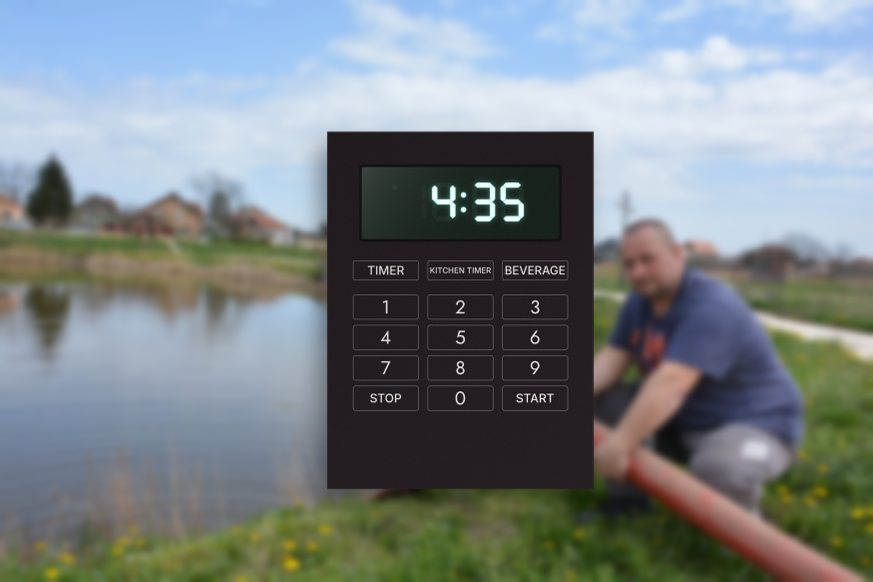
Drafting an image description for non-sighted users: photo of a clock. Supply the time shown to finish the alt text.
4:35
